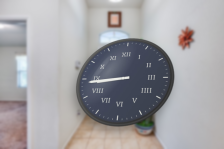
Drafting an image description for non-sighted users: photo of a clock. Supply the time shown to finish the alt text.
8:44
